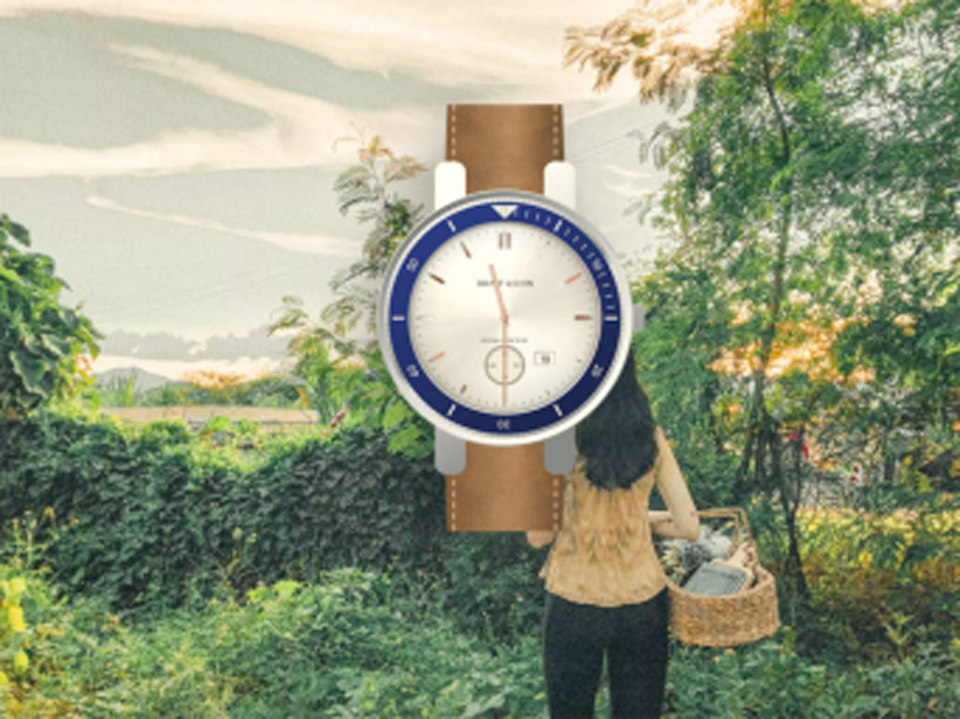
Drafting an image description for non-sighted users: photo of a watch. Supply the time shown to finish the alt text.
11:30
